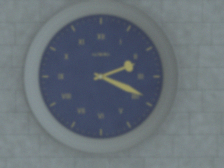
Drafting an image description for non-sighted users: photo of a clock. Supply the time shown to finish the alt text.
2:19
